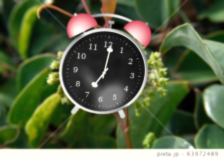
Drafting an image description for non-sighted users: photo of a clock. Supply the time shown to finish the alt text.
7:01
